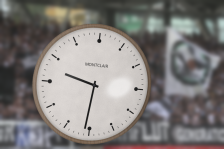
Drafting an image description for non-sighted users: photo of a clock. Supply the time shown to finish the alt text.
9:31
